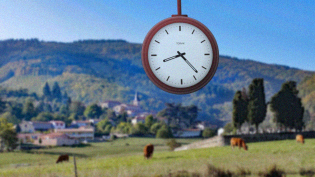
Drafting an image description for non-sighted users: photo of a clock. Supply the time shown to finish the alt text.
8:23
